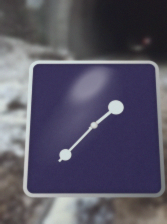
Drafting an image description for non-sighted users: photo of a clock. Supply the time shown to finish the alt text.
1:37
